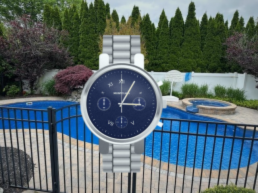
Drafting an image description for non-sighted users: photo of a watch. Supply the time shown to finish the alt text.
3:05
